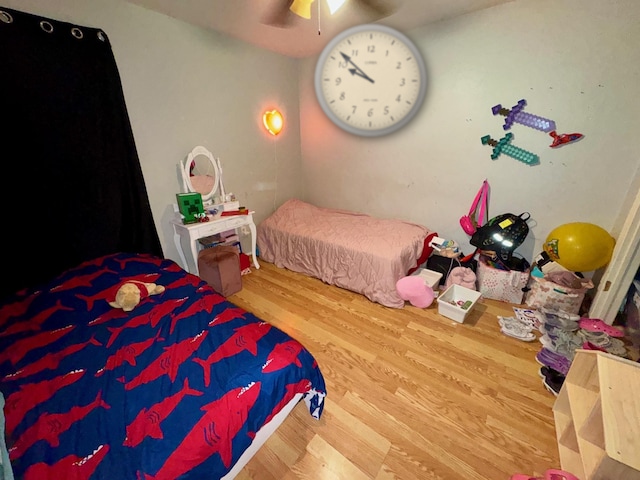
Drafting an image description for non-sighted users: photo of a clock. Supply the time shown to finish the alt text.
9:52
